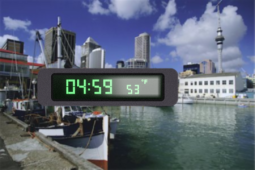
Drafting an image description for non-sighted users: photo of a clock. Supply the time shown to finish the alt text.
4:59
